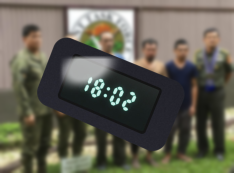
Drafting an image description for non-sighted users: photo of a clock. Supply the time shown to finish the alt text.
18:02
